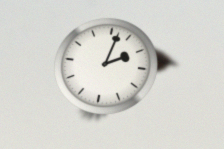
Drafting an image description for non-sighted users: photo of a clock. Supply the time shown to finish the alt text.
2:02
